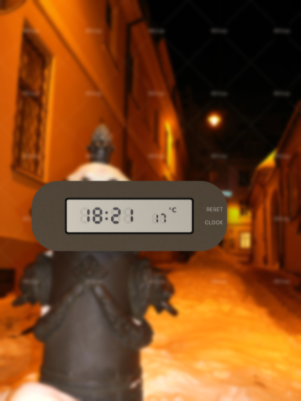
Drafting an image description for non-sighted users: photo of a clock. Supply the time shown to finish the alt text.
18:21
